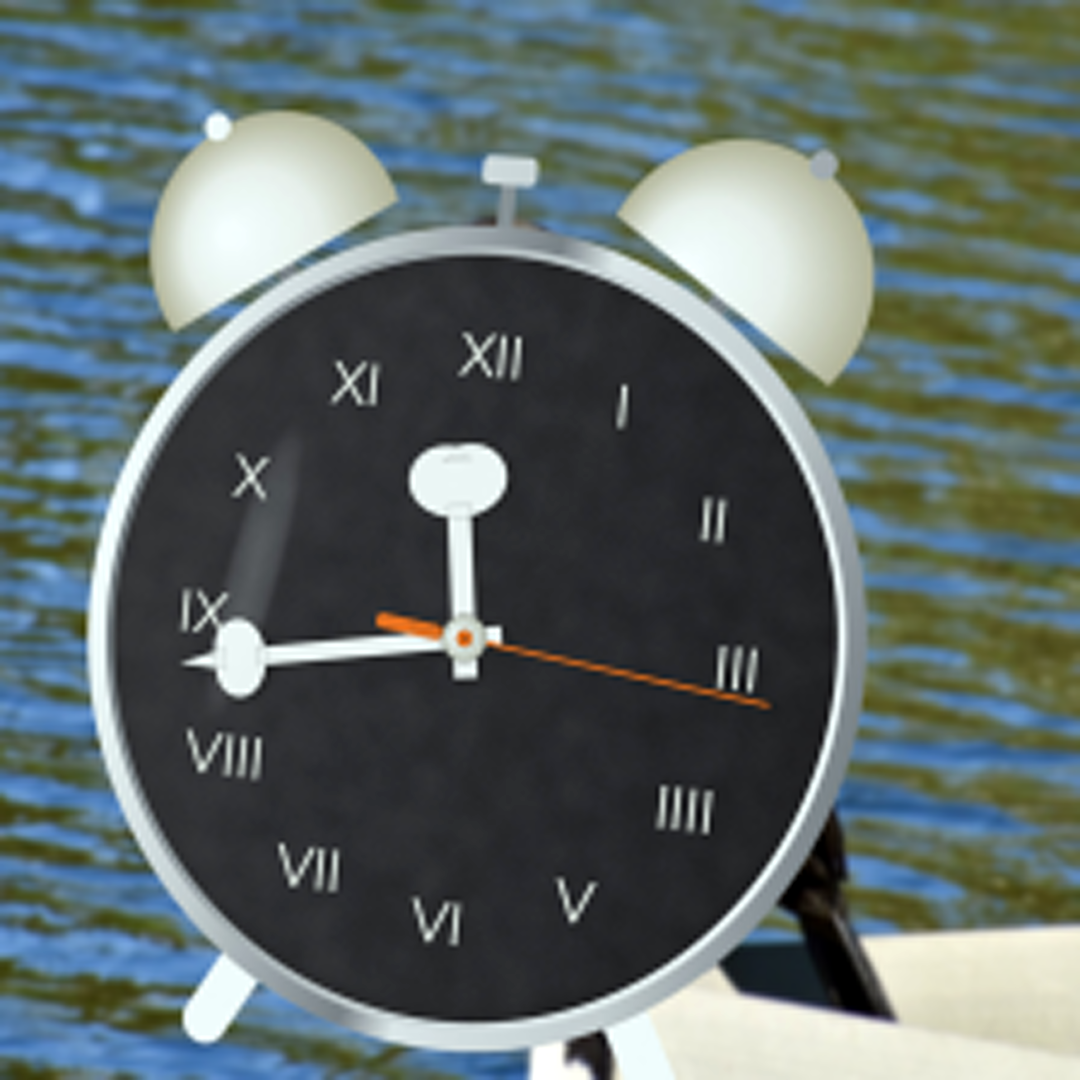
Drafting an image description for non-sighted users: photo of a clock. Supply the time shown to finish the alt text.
11:43:16
